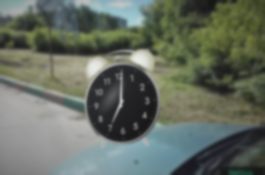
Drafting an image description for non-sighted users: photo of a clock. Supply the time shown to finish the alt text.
7:01
